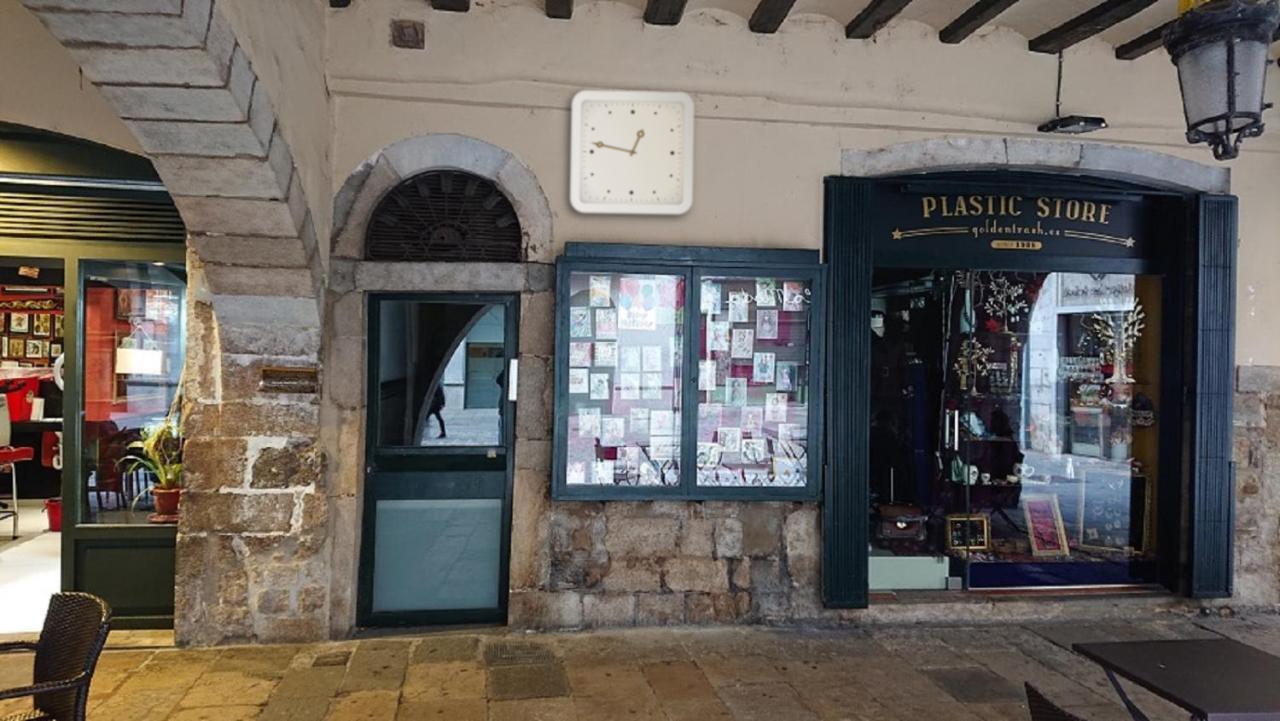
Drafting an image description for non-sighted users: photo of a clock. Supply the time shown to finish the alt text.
12:47
